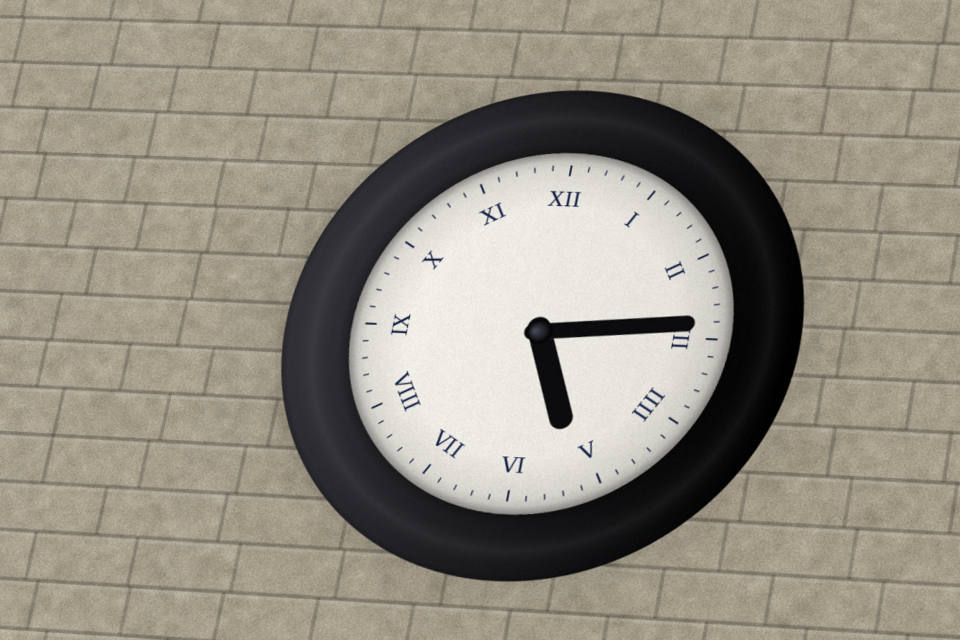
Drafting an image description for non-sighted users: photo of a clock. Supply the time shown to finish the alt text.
5:14
